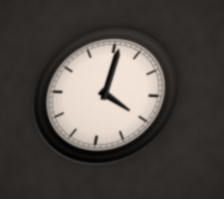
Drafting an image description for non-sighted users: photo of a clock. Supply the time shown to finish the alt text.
4:01
